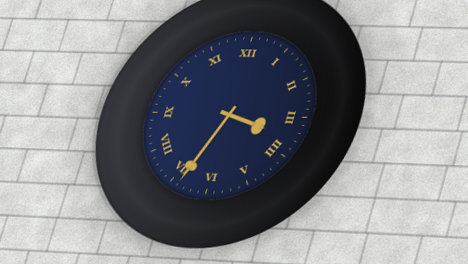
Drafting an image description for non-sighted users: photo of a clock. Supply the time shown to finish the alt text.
3:34
